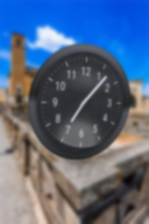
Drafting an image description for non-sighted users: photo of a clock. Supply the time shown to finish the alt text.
7:07
